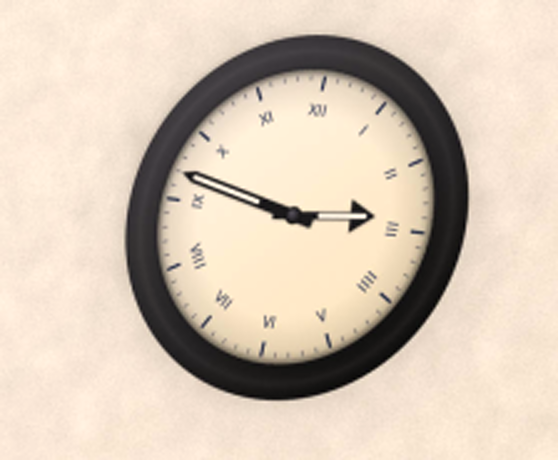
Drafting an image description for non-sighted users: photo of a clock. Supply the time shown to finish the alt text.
2:47
